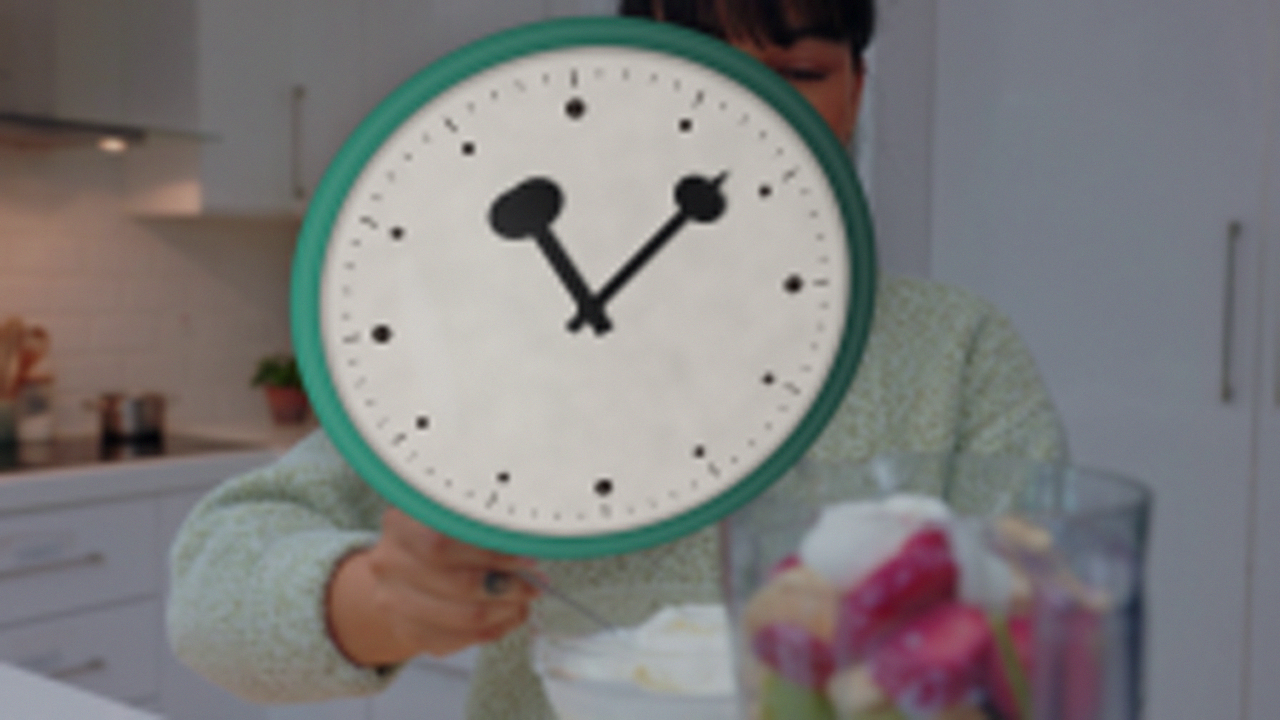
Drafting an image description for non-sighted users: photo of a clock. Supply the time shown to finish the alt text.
11:08
